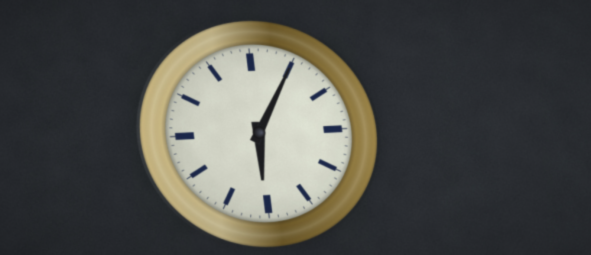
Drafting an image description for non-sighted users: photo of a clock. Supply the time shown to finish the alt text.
6:05
